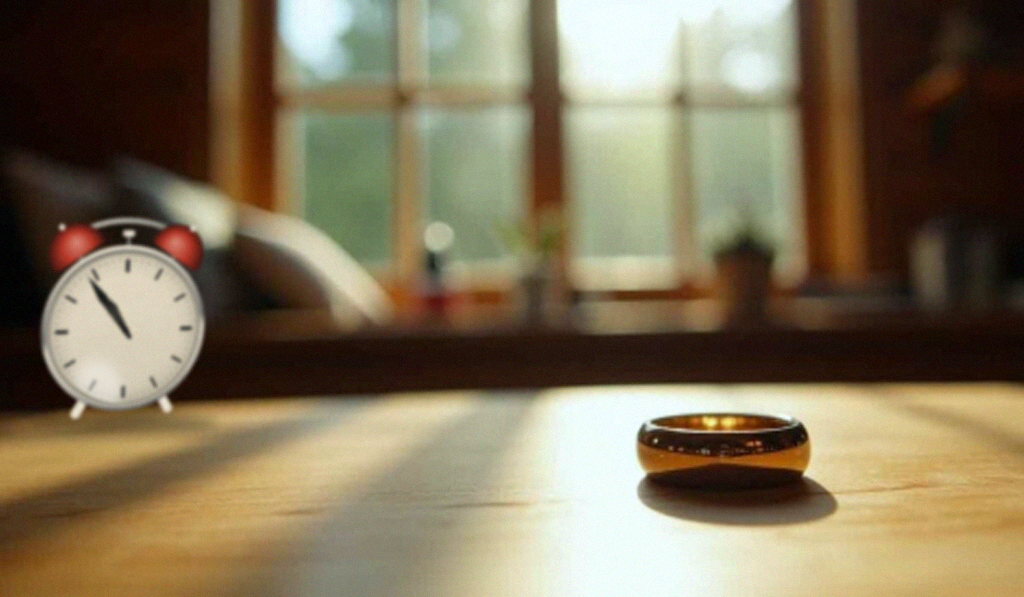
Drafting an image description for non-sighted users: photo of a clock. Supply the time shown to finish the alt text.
10:54
